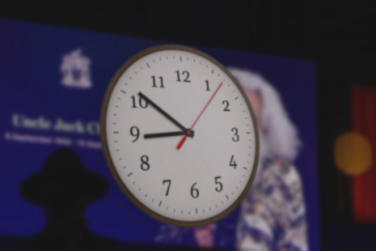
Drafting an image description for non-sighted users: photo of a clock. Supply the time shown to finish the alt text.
8:51:07
